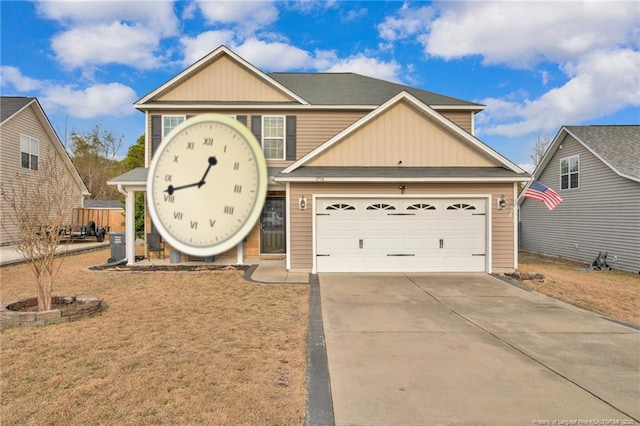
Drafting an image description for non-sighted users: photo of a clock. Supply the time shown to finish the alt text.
12:42
